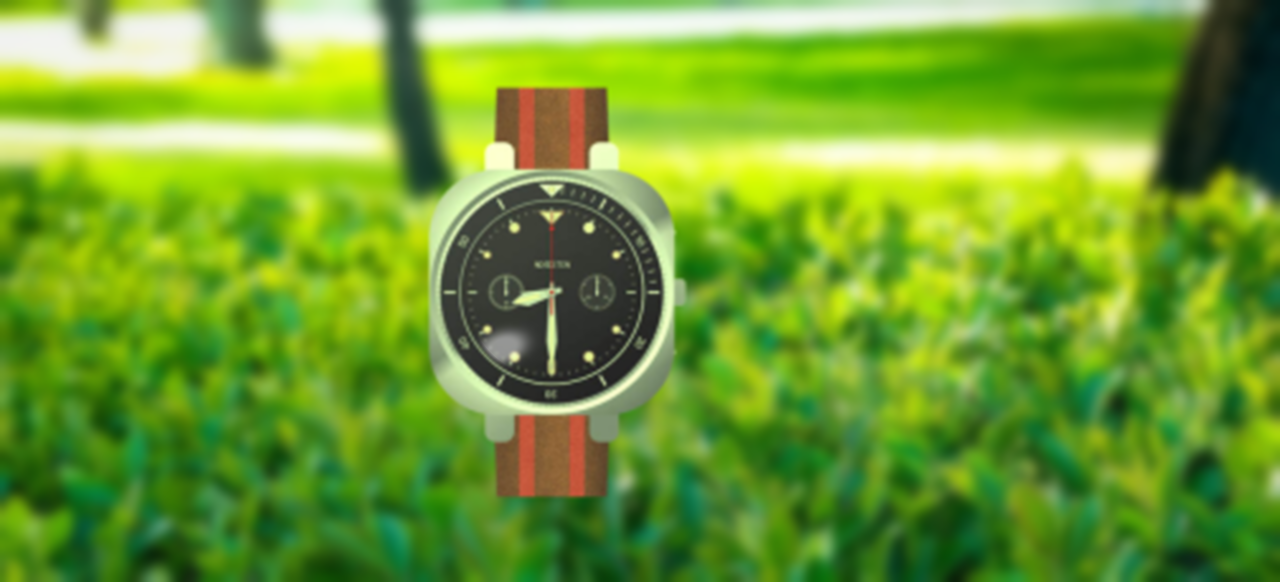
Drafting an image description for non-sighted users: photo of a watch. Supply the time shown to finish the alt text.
8:30
